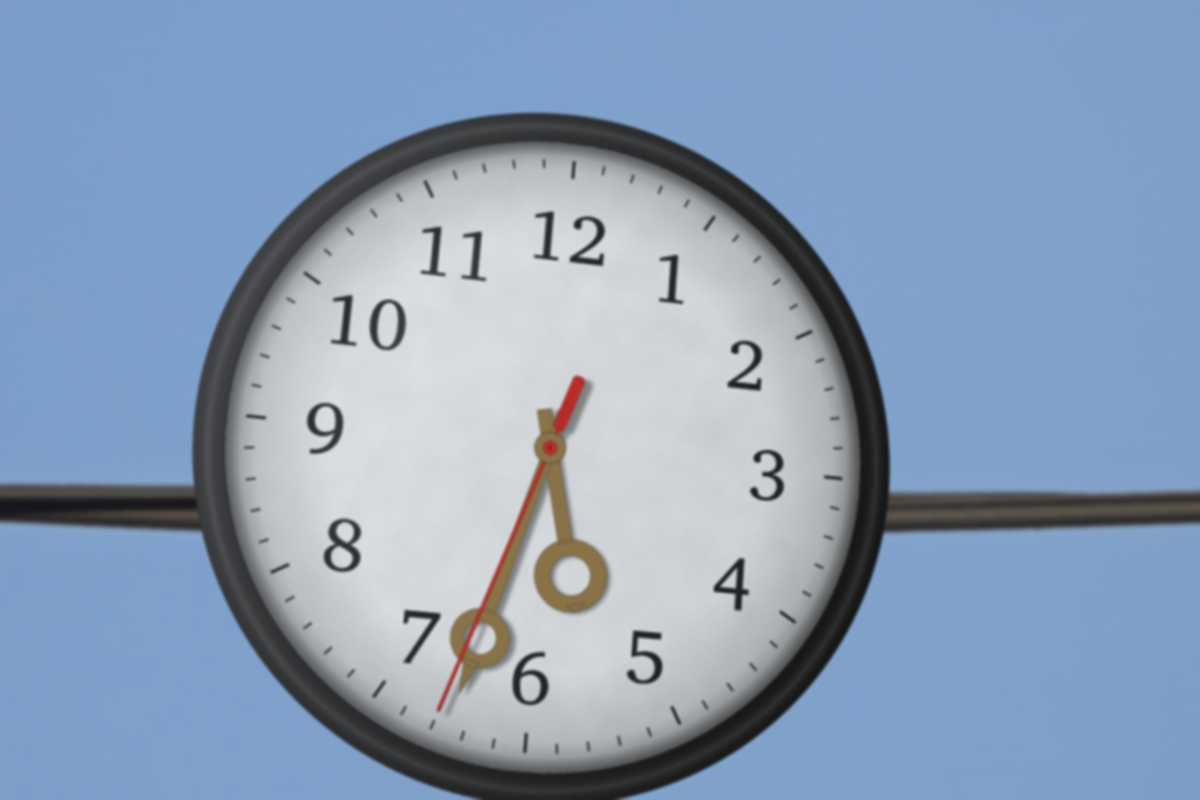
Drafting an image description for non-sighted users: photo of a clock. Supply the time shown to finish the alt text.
5:32:33
